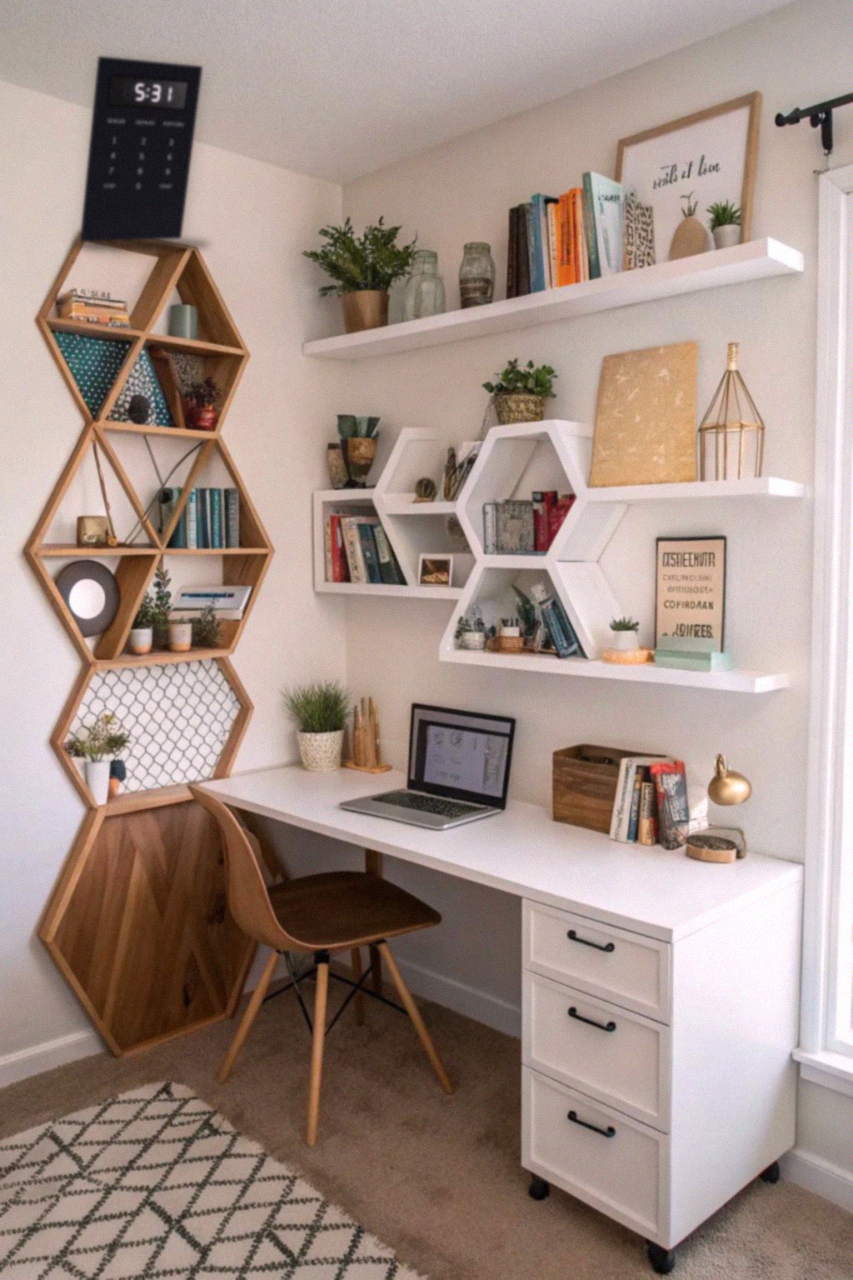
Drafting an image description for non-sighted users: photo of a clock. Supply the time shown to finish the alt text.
5:31
